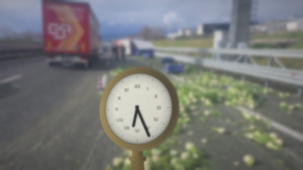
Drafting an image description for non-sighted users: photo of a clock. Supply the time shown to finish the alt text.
6:26
